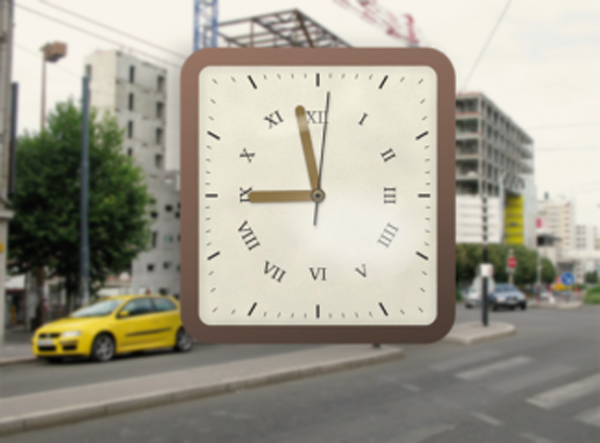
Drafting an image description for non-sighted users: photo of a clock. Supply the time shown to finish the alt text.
8:58:01
